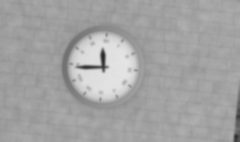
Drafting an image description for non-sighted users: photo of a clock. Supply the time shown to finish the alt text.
11:44
